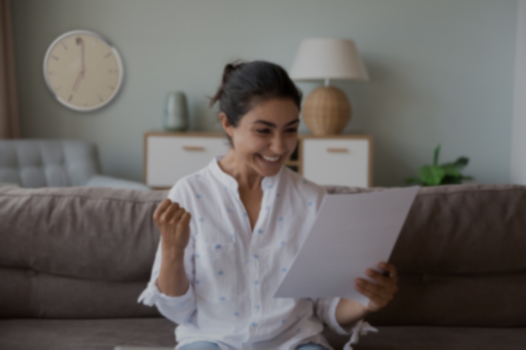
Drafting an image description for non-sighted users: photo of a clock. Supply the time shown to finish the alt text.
7:01
